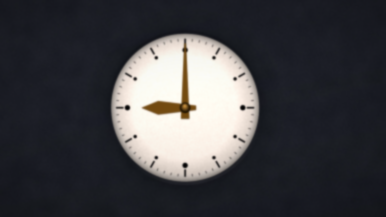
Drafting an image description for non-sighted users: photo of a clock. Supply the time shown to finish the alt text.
9:00
